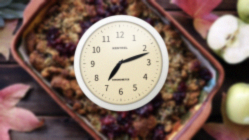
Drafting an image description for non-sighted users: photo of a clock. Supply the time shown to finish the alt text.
7:12
